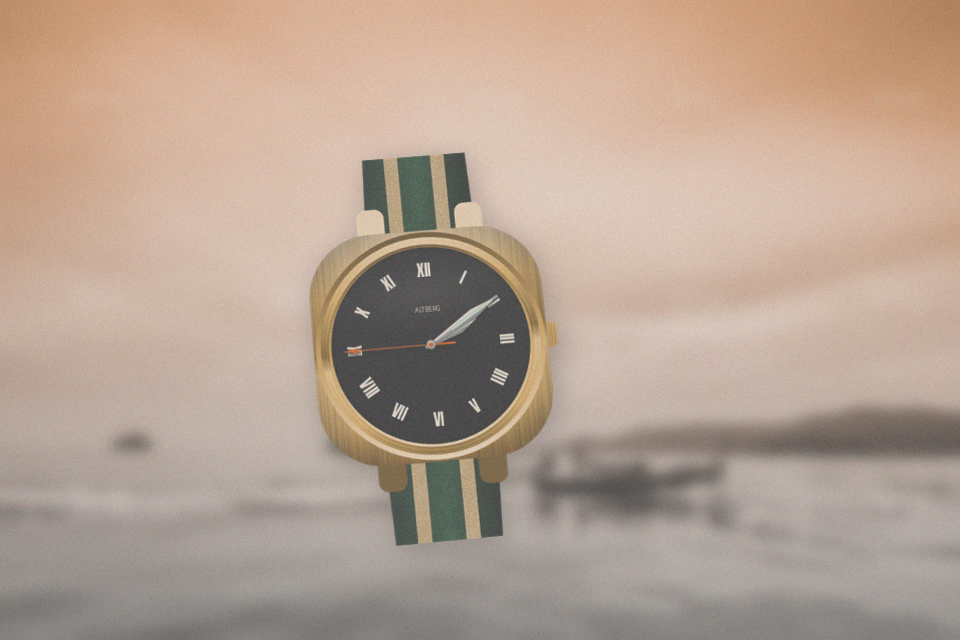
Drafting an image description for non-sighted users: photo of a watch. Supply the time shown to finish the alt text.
2:09:45
